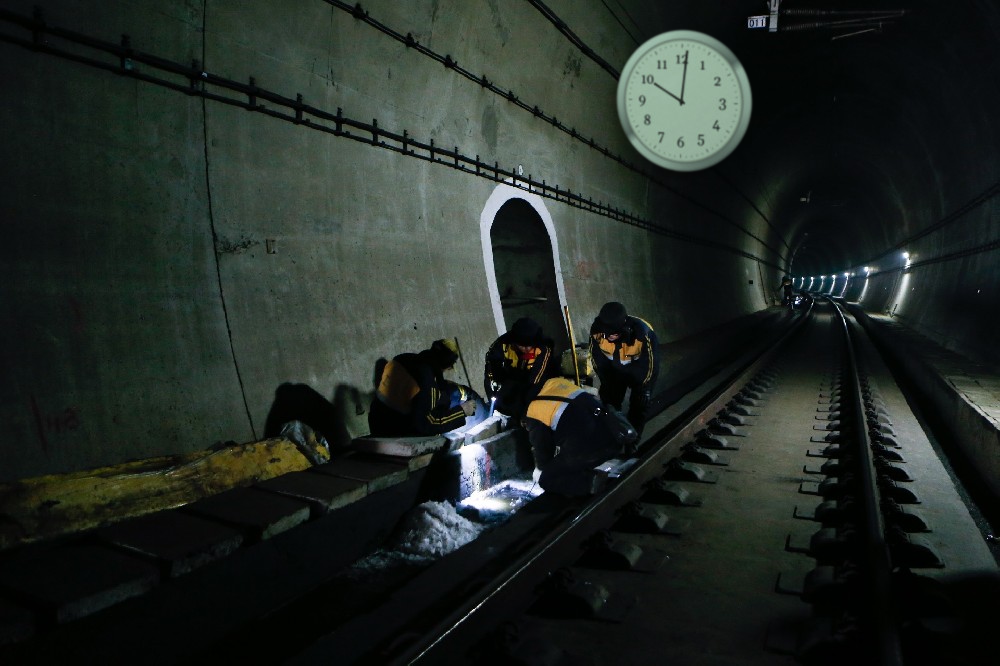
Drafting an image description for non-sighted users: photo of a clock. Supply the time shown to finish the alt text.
10:01
